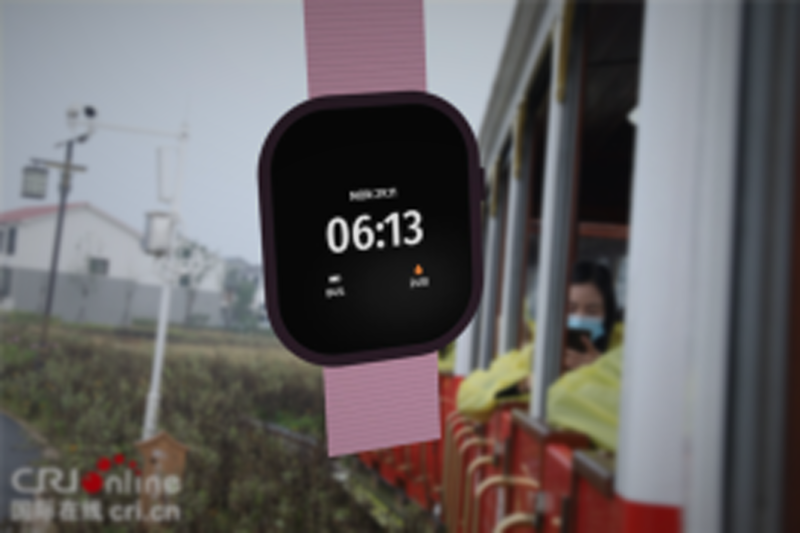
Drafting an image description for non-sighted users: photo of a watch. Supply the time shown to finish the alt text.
6:13
